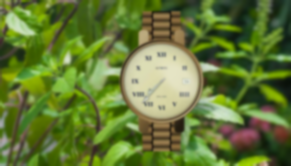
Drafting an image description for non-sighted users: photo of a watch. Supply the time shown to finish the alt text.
7:37
